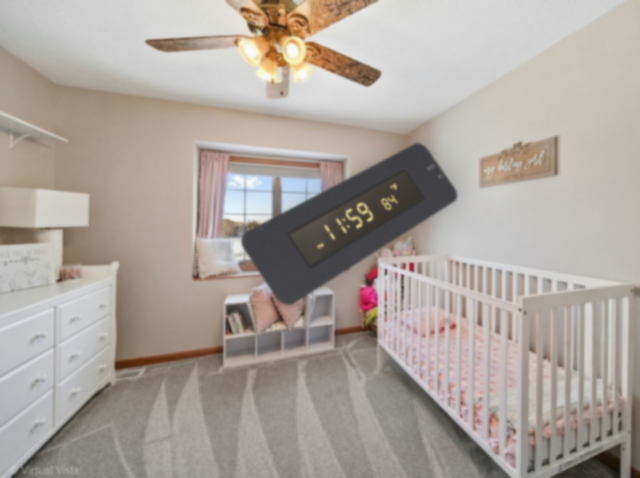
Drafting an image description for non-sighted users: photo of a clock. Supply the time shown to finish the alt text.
11:59
